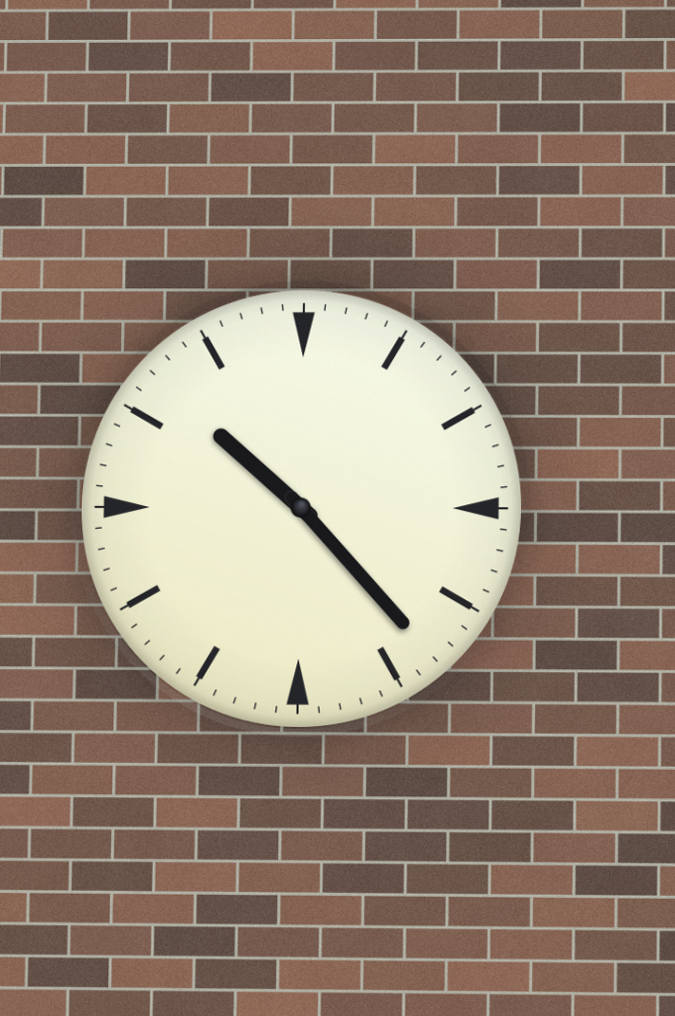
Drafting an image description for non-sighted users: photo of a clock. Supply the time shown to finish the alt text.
10:23
